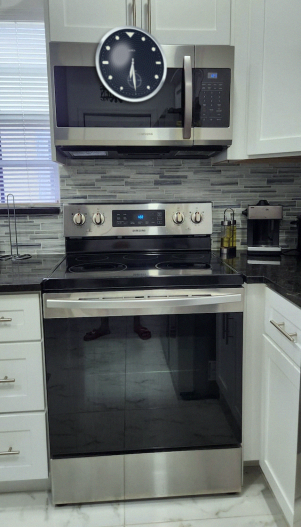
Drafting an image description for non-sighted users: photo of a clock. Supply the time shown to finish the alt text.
6:30
